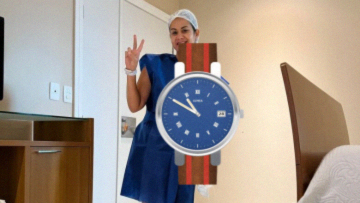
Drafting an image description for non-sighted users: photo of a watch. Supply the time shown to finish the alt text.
10:50
